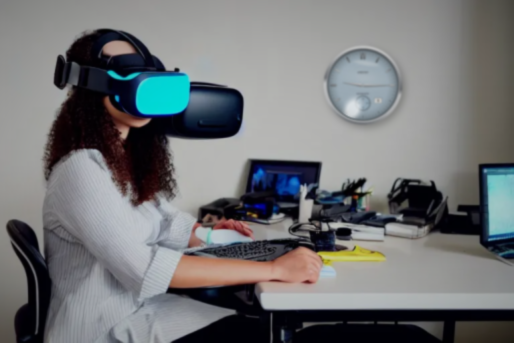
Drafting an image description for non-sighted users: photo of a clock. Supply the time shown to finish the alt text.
9:15
